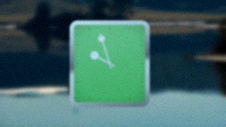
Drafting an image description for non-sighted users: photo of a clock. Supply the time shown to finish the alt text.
9:57
